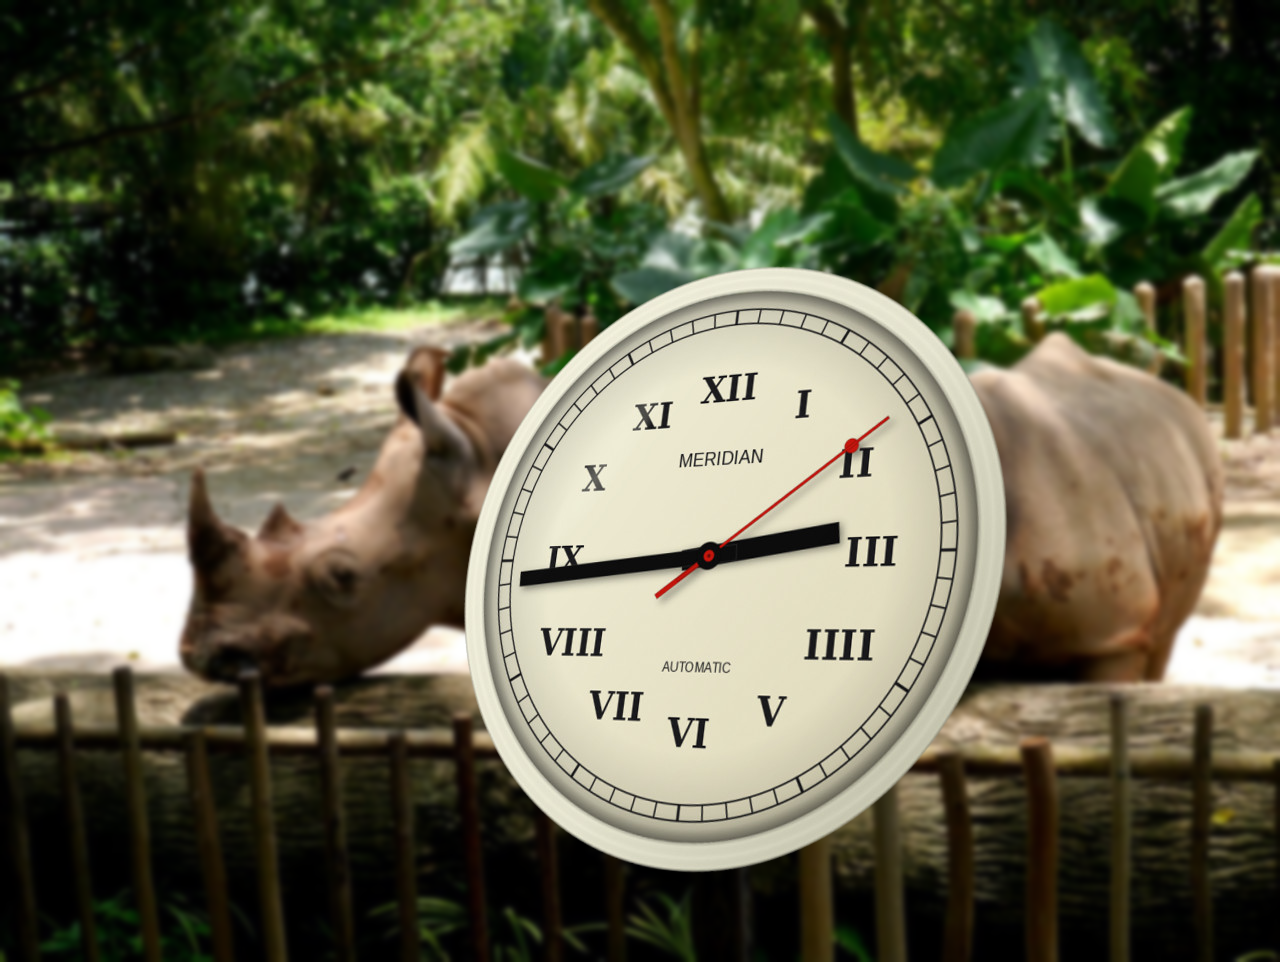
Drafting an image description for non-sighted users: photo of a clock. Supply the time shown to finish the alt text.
2:44:09
